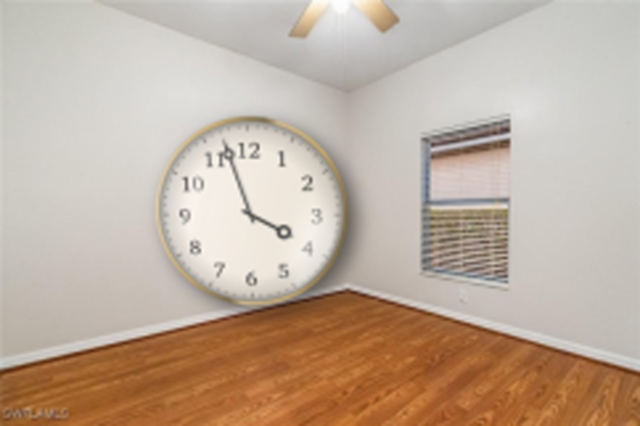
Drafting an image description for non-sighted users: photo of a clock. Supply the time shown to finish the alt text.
3:57
